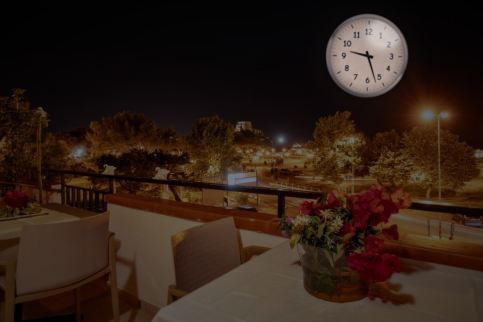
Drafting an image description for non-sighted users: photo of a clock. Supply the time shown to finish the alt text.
9:27
